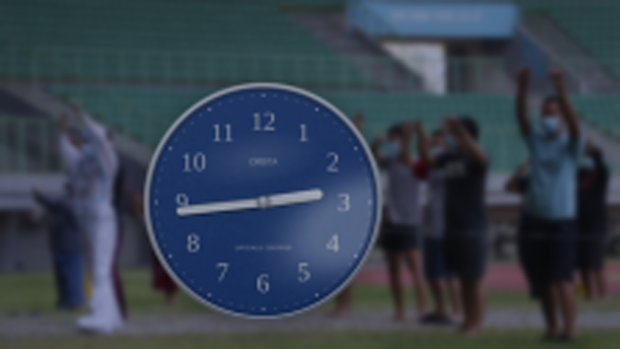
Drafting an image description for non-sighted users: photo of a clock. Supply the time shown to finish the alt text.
2:44
